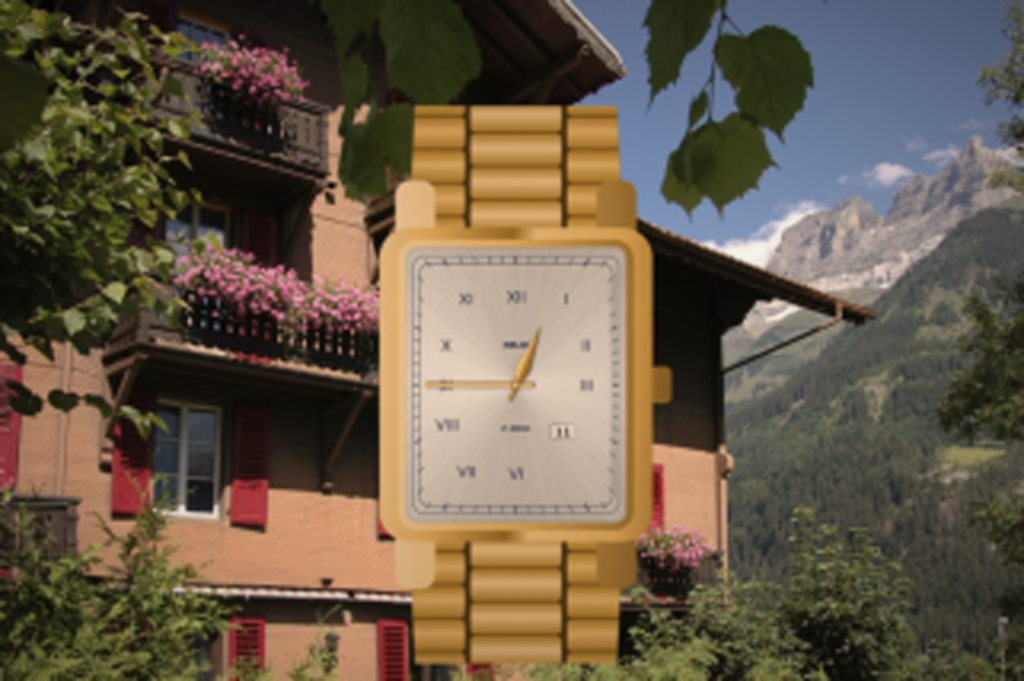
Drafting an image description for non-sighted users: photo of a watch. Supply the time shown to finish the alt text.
12:45
